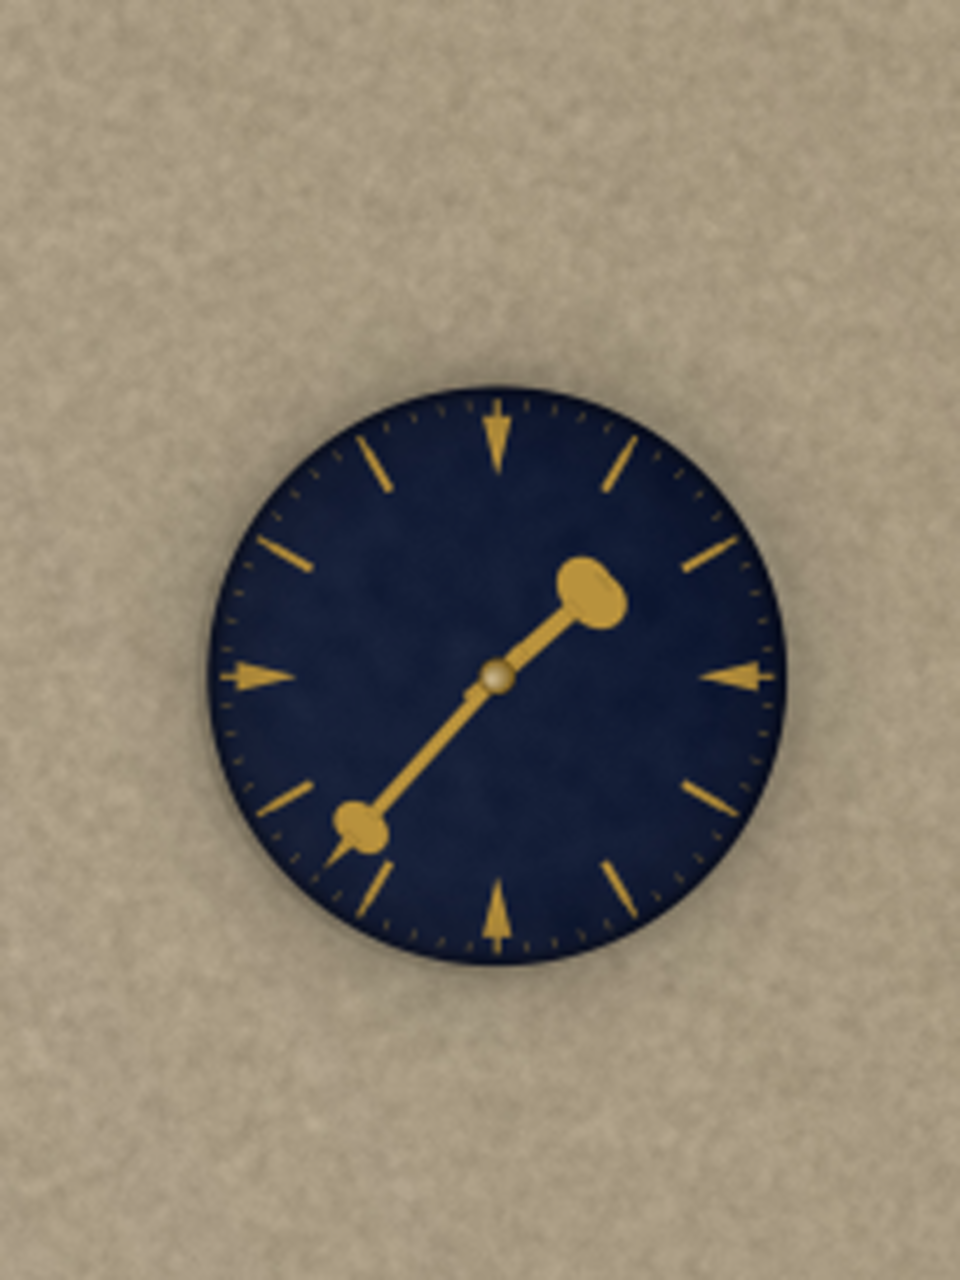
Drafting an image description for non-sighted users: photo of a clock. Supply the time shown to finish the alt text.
1:37
